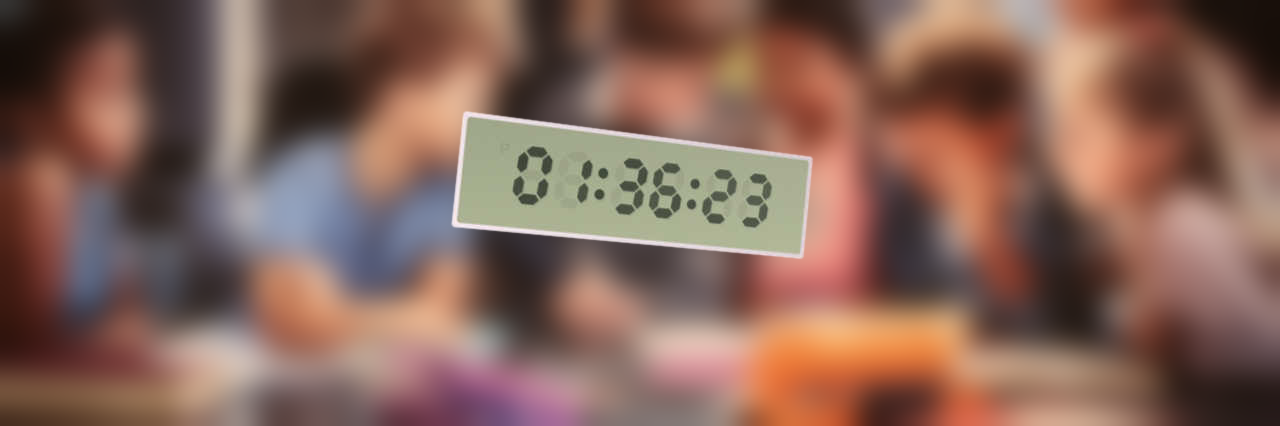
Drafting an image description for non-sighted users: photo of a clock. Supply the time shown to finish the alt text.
1:36:23
